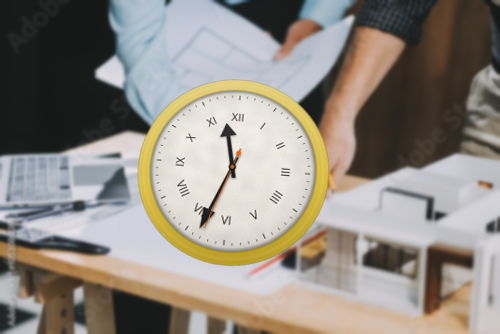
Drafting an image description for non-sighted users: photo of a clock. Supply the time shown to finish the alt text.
11:33:33
